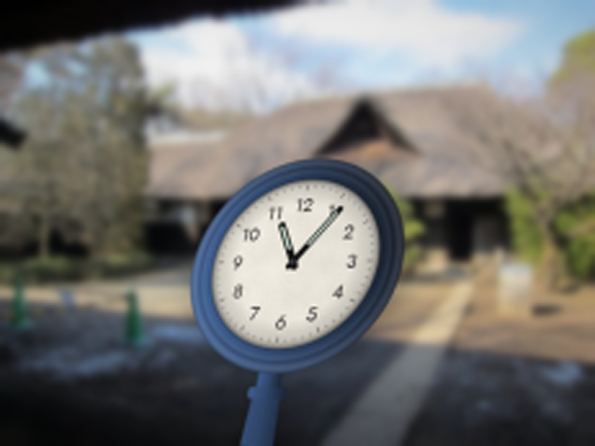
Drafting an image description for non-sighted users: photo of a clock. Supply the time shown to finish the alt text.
11:06
